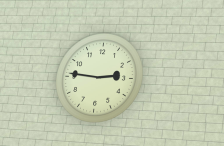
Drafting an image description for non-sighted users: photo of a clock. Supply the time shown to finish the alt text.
2:46
